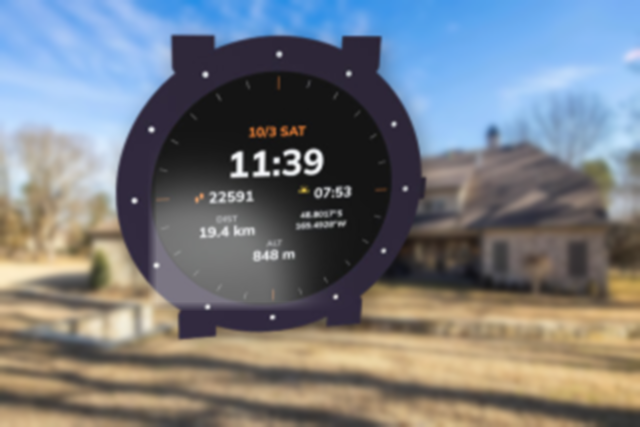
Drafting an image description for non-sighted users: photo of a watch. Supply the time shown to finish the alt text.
11:39
